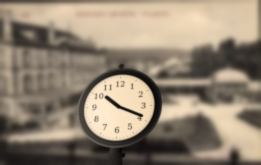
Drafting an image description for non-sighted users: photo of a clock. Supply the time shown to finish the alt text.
10:19
